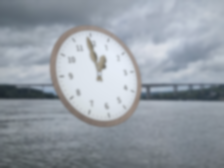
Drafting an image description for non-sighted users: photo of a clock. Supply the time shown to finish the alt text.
12:59
